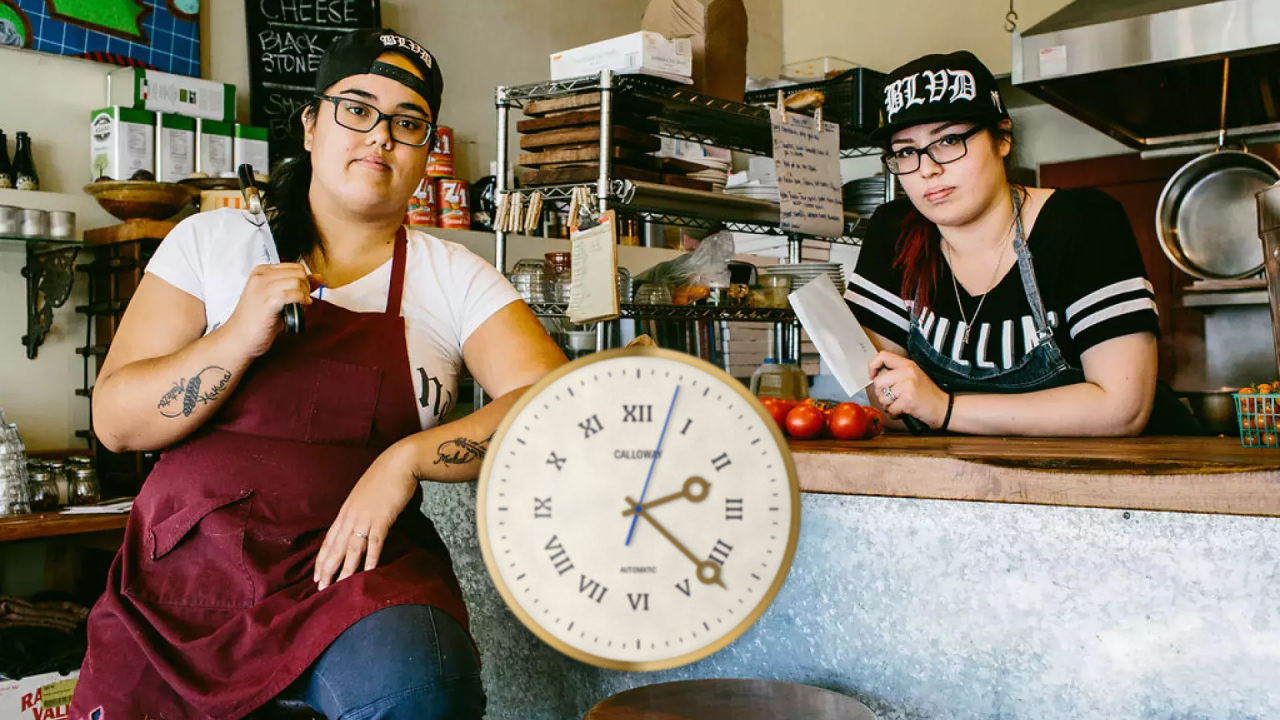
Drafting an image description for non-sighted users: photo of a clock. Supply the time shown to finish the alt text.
2:22:03
